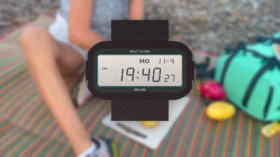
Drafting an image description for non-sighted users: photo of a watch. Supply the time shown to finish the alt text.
19:40:27
